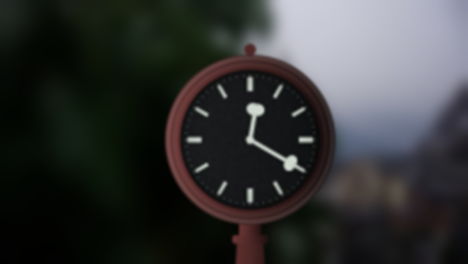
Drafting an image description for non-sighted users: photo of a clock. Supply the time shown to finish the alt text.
12:20
